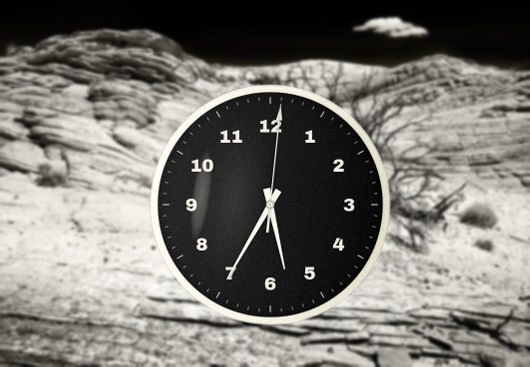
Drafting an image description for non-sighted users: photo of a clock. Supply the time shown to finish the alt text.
5:35:01
